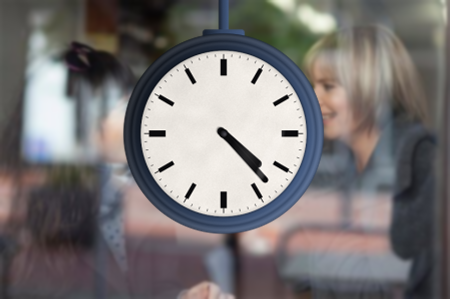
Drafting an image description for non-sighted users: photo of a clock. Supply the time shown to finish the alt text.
4:23
